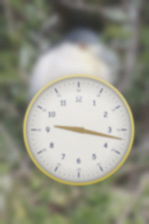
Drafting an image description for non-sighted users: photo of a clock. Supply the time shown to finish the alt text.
9:17
